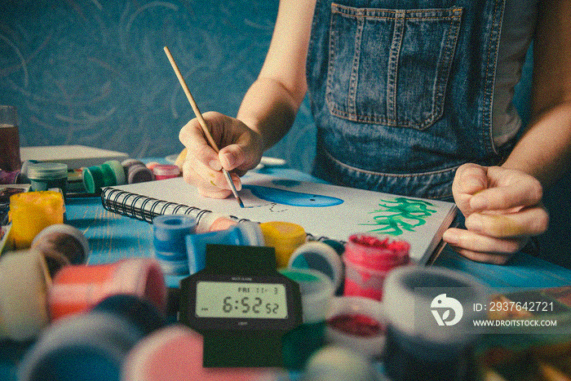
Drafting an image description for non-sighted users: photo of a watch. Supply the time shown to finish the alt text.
6:52:52
